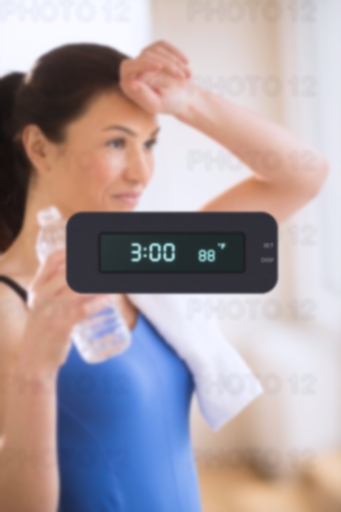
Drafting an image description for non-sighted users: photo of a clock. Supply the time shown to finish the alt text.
3:00
